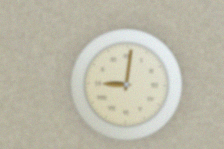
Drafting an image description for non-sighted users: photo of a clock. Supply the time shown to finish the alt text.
9:01
